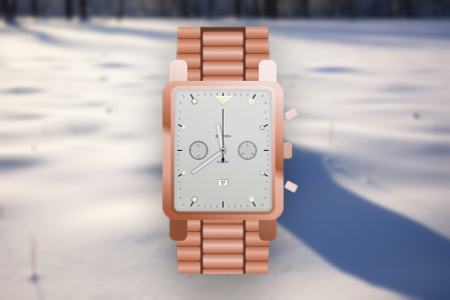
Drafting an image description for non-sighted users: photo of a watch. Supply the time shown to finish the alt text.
11:39
